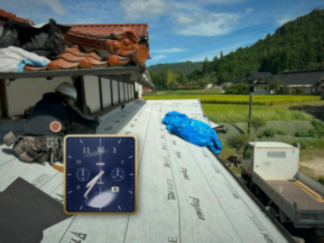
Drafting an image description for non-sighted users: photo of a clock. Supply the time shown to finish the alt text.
7:36
